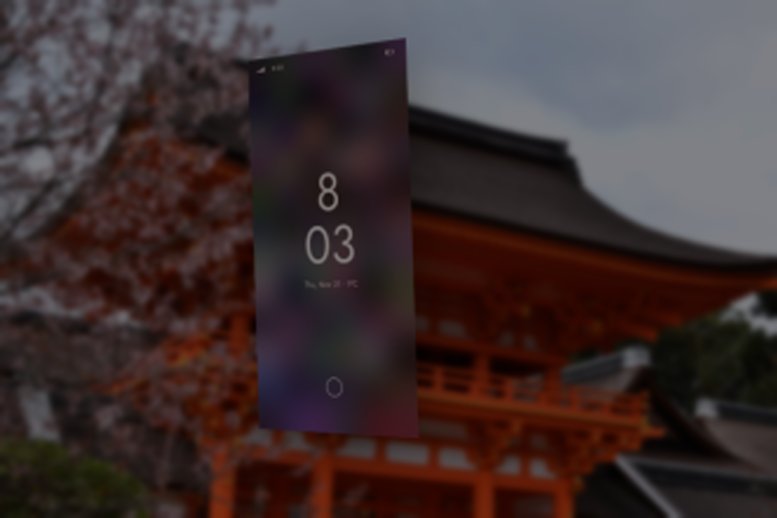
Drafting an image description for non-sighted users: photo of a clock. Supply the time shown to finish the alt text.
8:03
